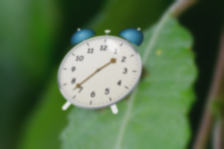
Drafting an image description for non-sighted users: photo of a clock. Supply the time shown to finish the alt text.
1:37
